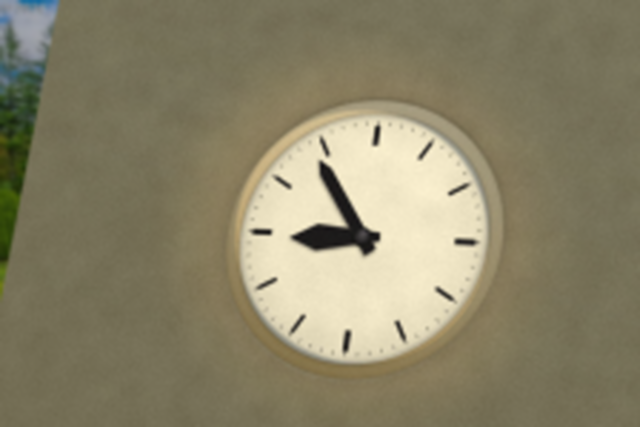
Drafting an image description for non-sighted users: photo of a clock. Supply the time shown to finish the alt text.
8:54
